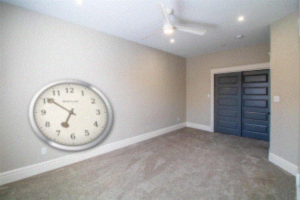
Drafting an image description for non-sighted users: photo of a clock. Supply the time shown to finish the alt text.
6:51
